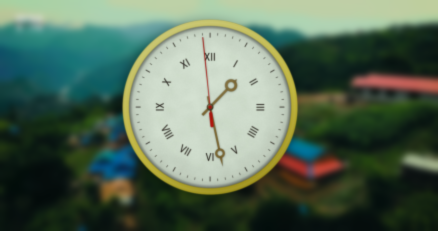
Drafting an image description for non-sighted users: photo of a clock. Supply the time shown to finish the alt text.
1:27:59
